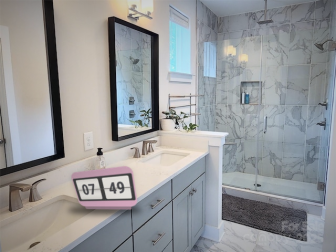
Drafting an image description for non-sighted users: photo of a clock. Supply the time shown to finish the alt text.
7:49
